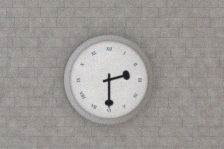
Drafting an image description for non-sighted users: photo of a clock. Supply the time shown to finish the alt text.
2:30
